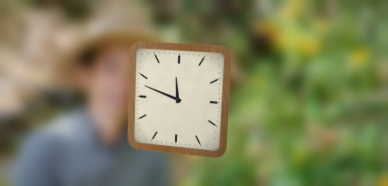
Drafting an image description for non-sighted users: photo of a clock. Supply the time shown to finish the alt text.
11:48
